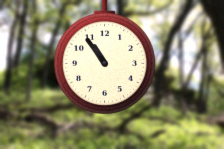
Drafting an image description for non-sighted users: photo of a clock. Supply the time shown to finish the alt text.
10:54
